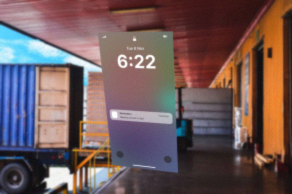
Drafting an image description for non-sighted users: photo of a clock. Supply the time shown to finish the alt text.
6:22
